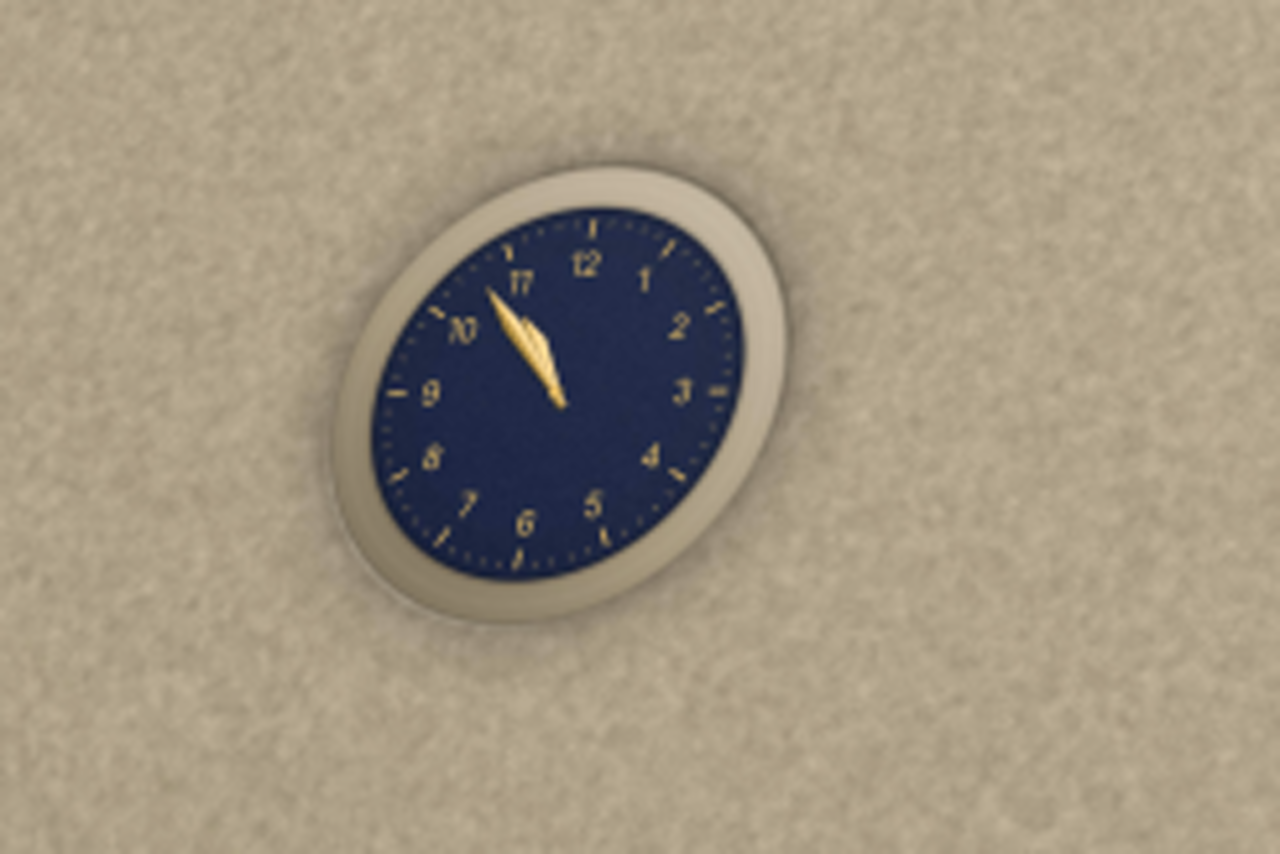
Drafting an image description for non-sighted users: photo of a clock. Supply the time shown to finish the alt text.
10:53
